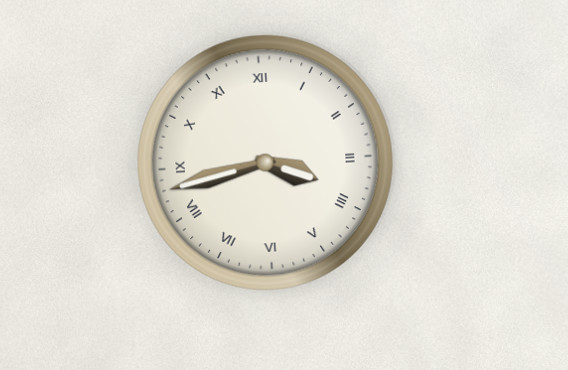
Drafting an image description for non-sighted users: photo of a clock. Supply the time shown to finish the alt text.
3:43
